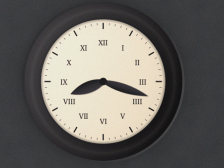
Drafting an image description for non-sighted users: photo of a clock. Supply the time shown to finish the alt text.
8:18
